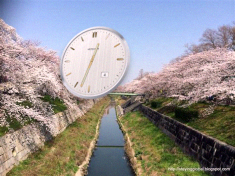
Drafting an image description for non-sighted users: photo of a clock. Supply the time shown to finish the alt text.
12:33
